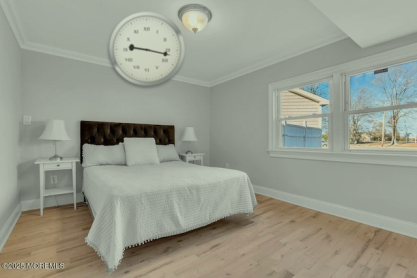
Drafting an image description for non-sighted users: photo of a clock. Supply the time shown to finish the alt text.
9:17
